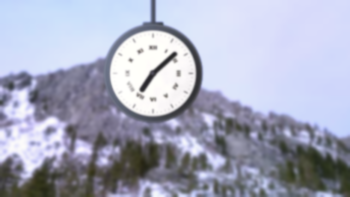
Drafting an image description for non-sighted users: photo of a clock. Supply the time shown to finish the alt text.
7:08
